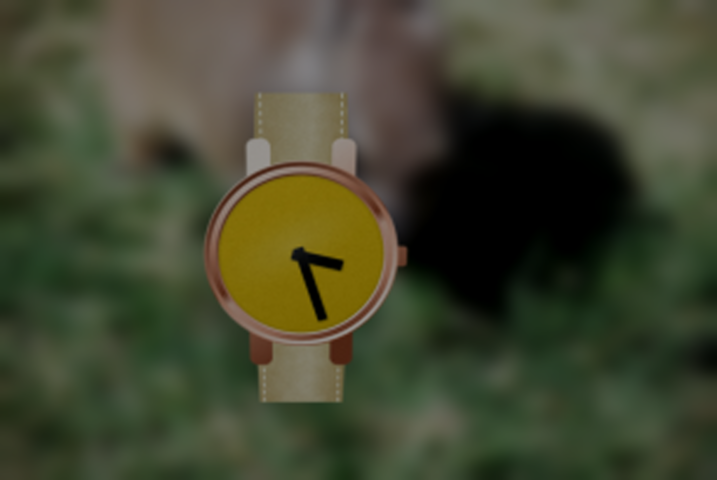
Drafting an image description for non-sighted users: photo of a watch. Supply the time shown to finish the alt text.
3:27
